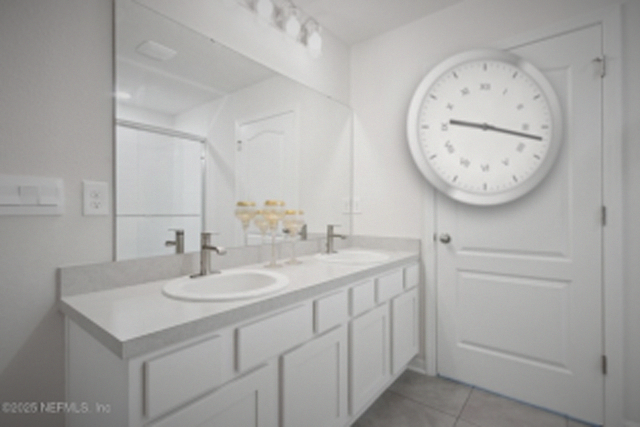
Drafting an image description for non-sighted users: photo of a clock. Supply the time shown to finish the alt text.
9:17
